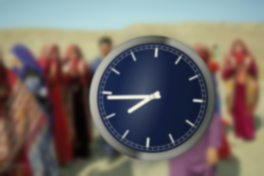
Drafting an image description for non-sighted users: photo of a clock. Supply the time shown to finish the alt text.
7:44
